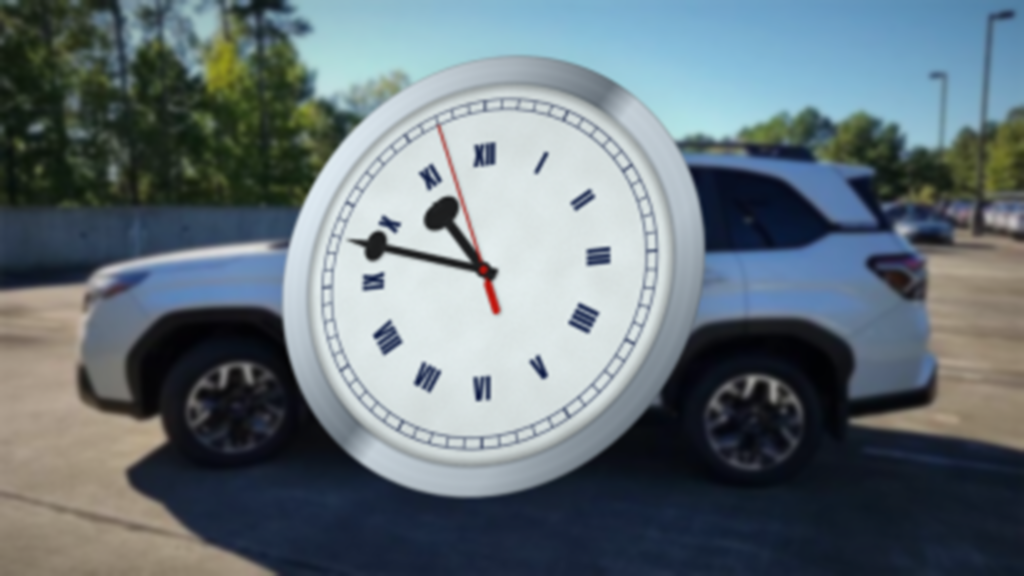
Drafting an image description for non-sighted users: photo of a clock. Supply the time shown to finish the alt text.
10:47:57
